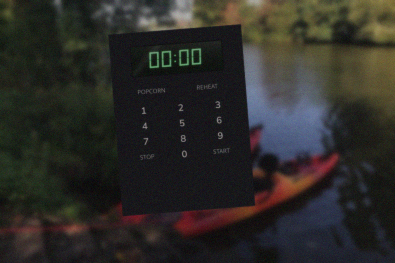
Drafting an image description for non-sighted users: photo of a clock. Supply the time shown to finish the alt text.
0:00
